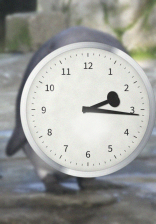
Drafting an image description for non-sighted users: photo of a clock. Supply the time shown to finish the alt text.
2:16
